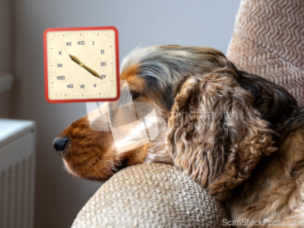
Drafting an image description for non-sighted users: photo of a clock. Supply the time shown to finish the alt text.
10:21
